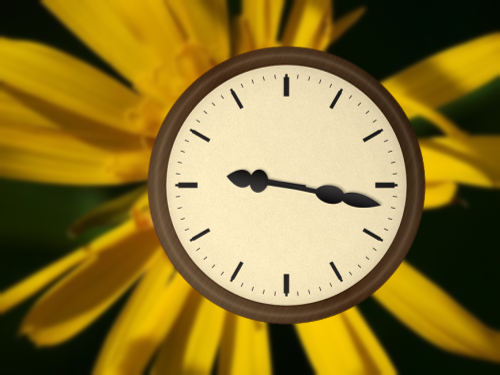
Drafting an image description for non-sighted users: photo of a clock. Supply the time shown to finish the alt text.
9:17
